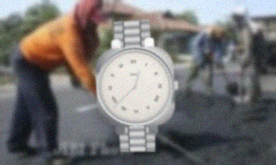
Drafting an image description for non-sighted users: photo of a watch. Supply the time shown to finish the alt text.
12:38
